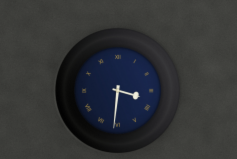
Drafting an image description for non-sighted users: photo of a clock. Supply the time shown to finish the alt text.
3:31
